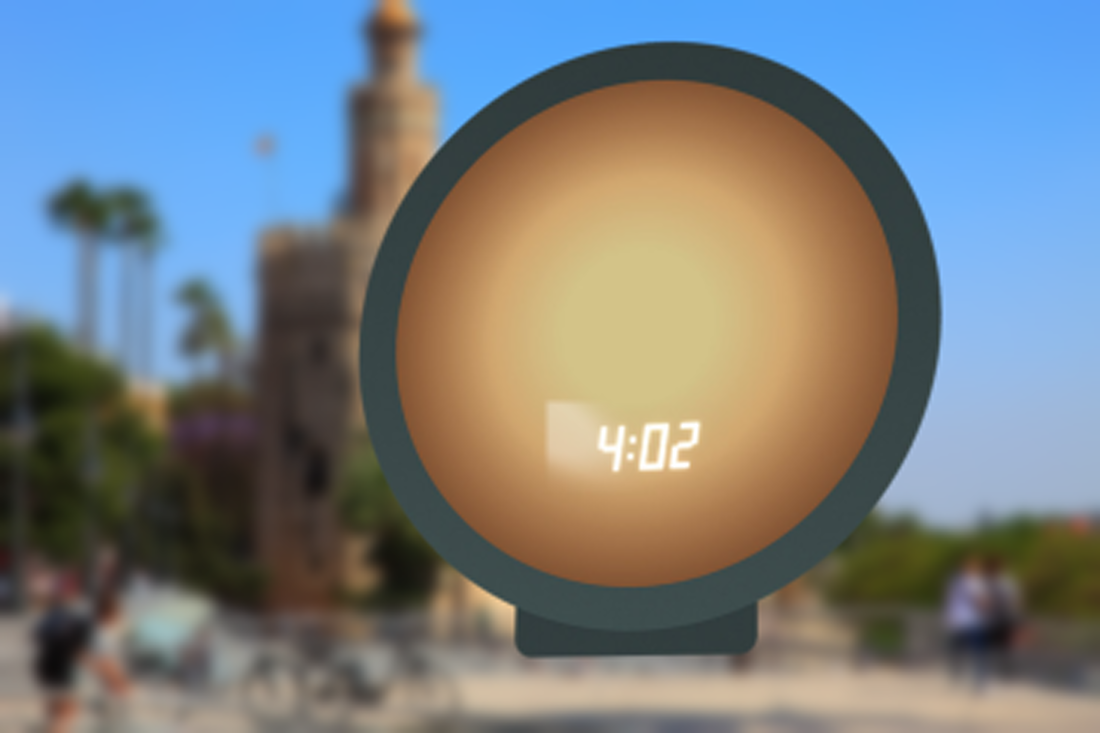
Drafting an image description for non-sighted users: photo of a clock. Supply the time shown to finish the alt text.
4:02
